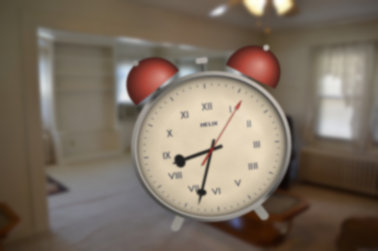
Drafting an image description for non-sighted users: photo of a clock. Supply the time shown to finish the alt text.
8:33:06
